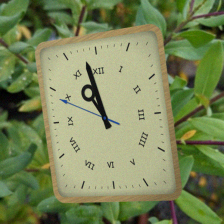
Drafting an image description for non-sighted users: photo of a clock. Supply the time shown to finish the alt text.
10:57:49
